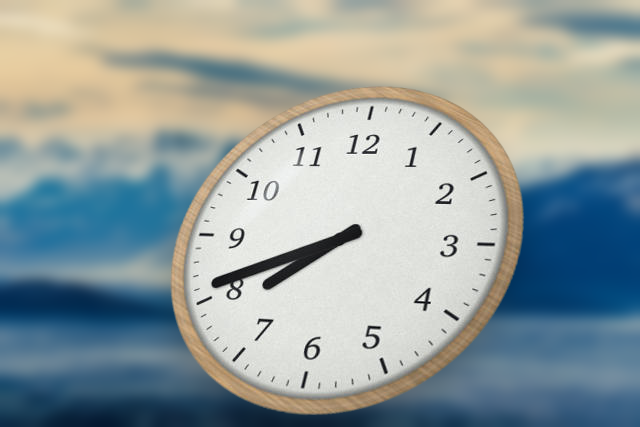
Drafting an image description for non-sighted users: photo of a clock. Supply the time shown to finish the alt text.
7:41
